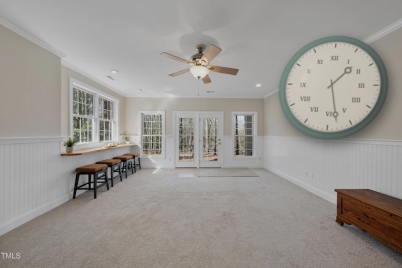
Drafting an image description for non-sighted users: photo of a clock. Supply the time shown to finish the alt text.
1:28
